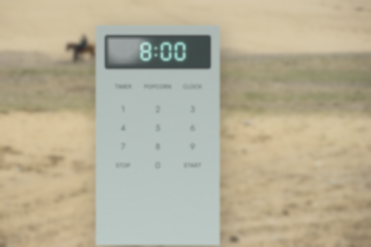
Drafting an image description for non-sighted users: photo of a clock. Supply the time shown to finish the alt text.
8:00
